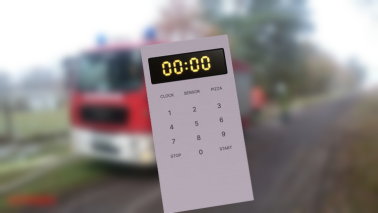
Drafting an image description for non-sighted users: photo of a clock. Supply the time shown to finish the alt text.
0:00
